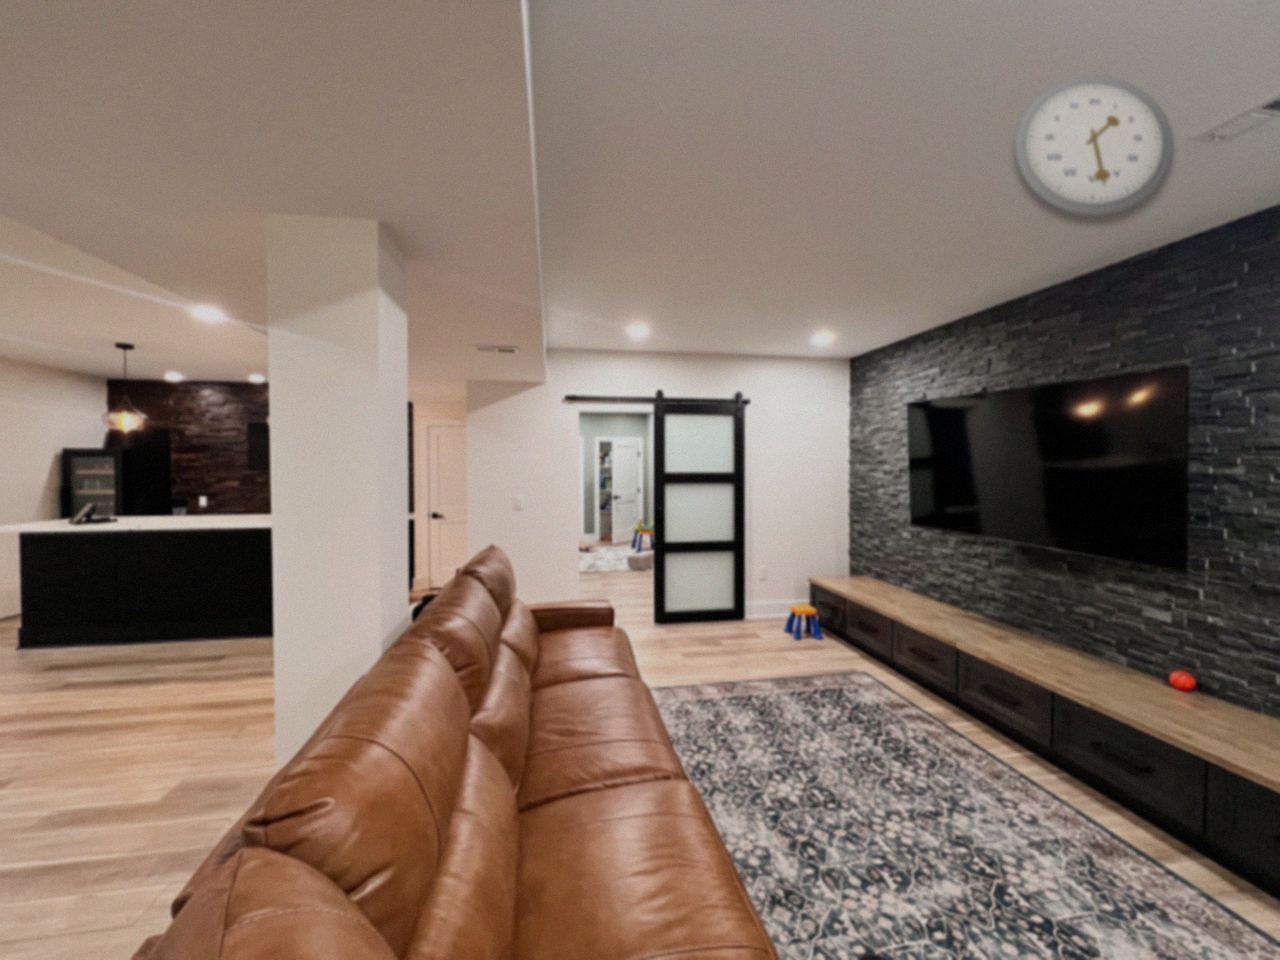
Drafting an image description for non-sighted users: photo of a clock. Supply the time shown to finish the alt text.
1:28
